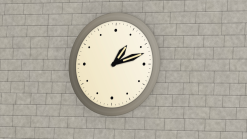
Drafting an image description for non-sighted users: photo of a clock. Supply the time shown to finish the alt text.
1:12
